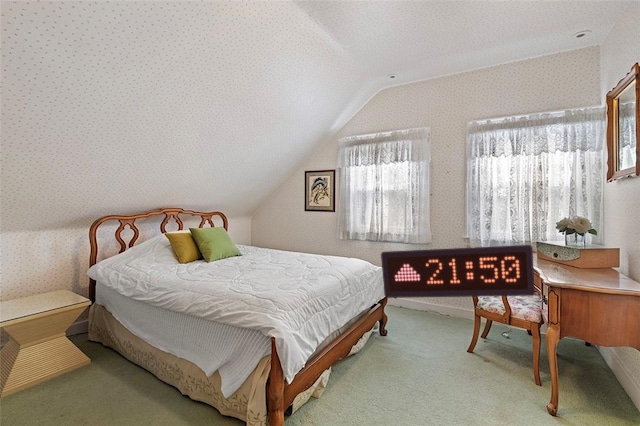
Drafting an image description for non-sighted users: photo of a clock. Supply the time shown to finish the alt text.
21:50
